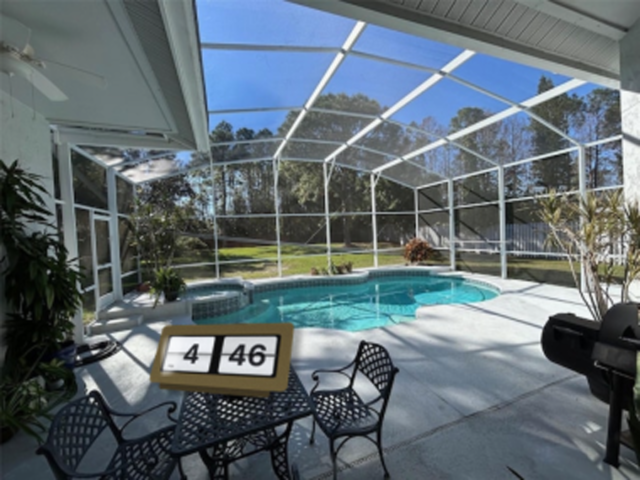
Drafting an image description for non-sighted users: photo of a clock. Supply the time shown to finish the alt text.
4:46
